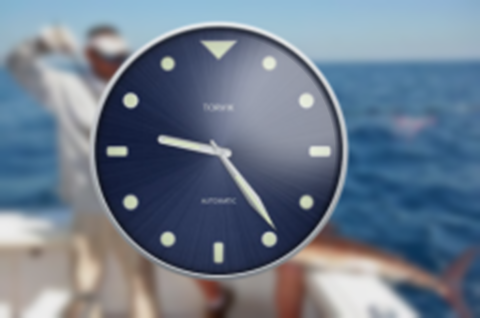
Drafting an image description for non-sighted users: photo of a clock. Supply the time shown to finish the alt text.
9:24
